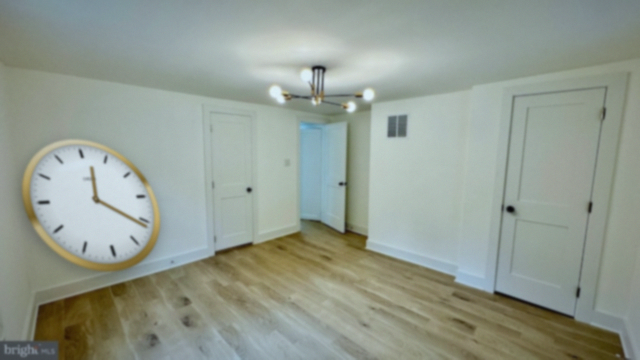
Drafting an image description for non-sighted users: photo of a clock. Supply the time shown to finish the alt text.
12:21
